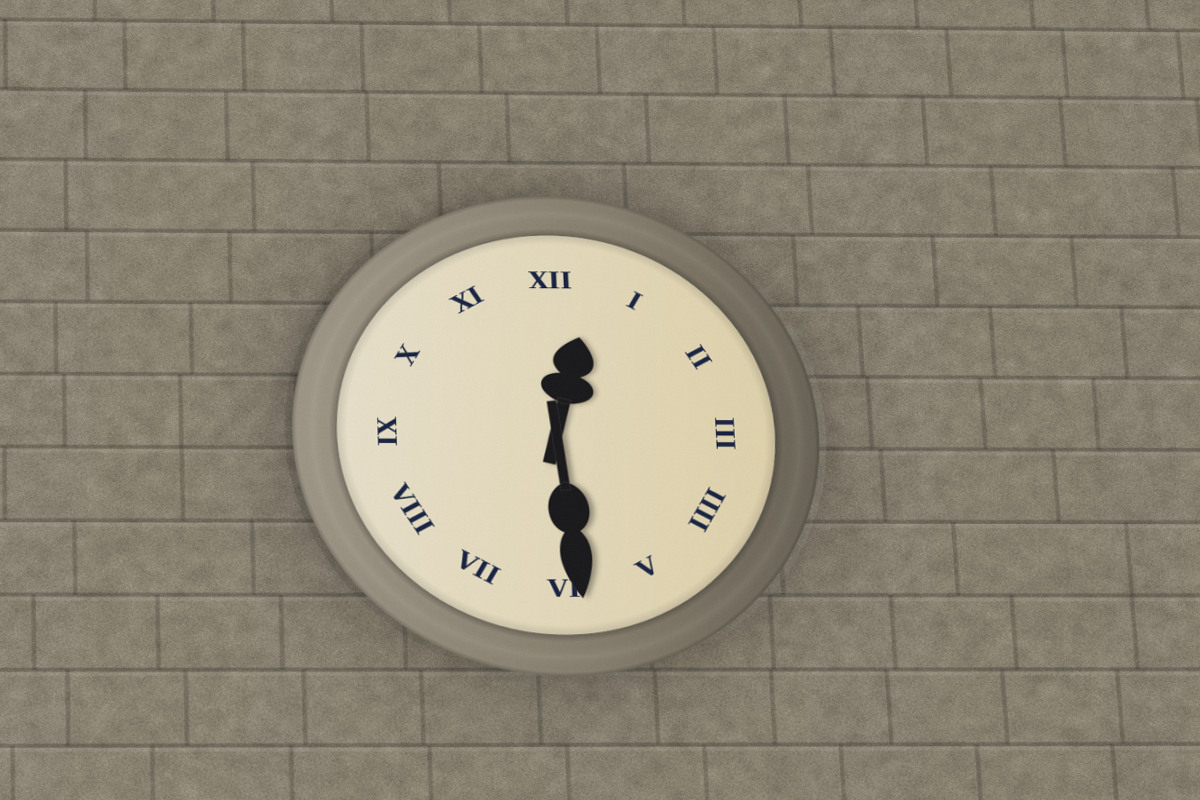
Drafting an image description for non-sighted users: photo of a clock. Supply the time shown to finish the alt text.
12:29
